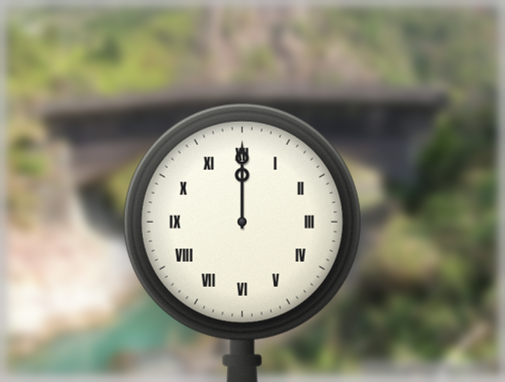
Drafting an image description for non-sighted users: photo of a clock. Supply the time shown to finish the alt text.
12:00
